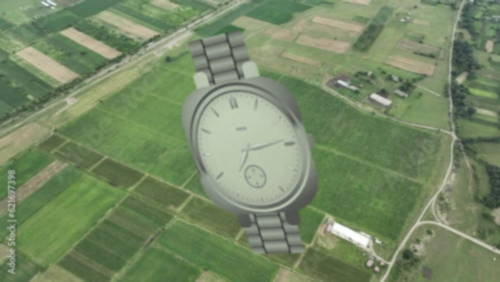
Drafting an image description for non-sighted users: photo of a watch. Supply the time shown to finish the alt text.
7:14
